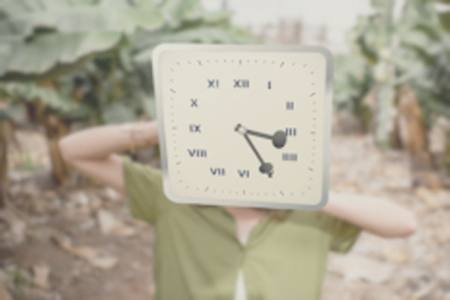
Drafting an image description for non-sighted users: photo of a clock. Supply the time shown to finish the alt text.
3:25
